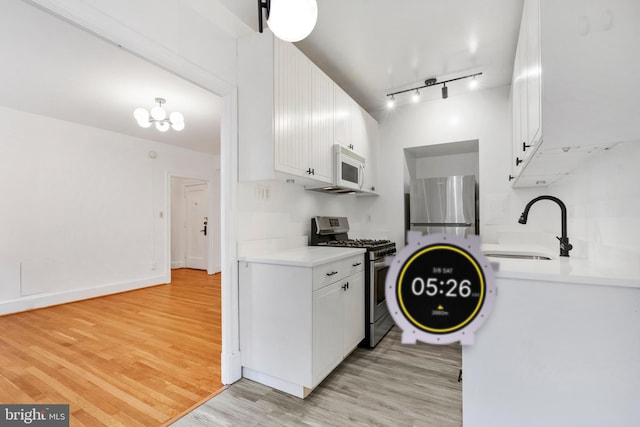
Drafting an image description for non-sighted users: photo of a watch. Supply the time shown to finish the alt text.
5:26
